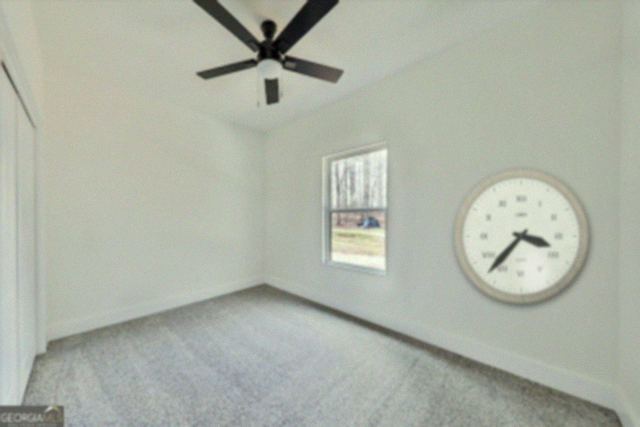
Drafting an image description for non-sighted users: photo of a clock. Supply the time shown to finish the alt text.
3:37
